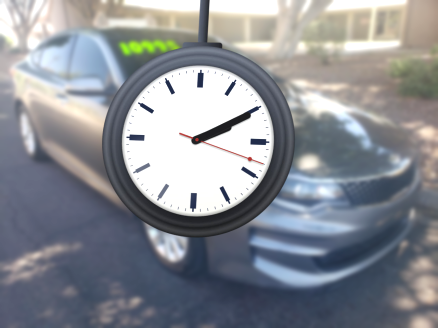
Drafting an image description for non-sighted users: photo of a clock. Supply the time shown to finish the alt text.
2:10:18
